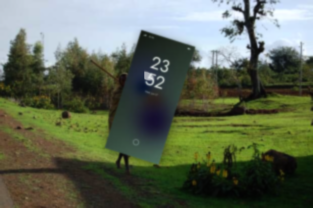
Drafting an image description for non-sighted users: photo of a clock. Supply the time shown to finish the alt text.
23:52
